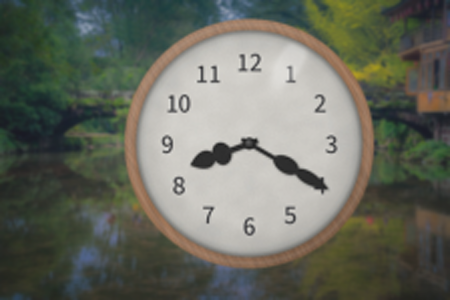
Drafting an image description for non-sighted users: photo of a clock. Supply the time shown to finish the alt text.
8:20
